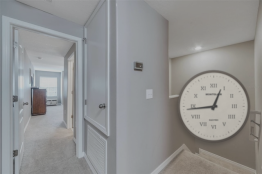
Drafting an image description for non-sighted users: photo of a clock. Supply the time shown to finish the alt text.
12:44
